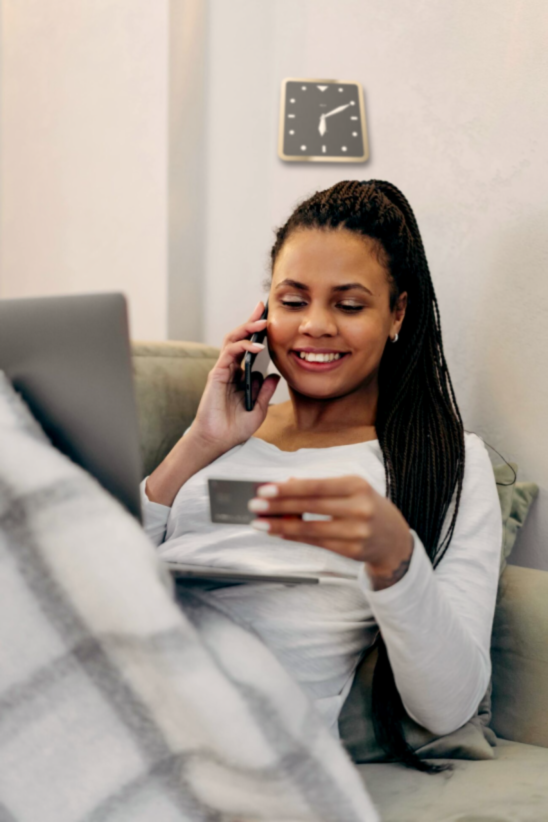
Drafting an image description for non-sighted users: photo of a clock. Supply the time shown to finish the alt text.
6:10
